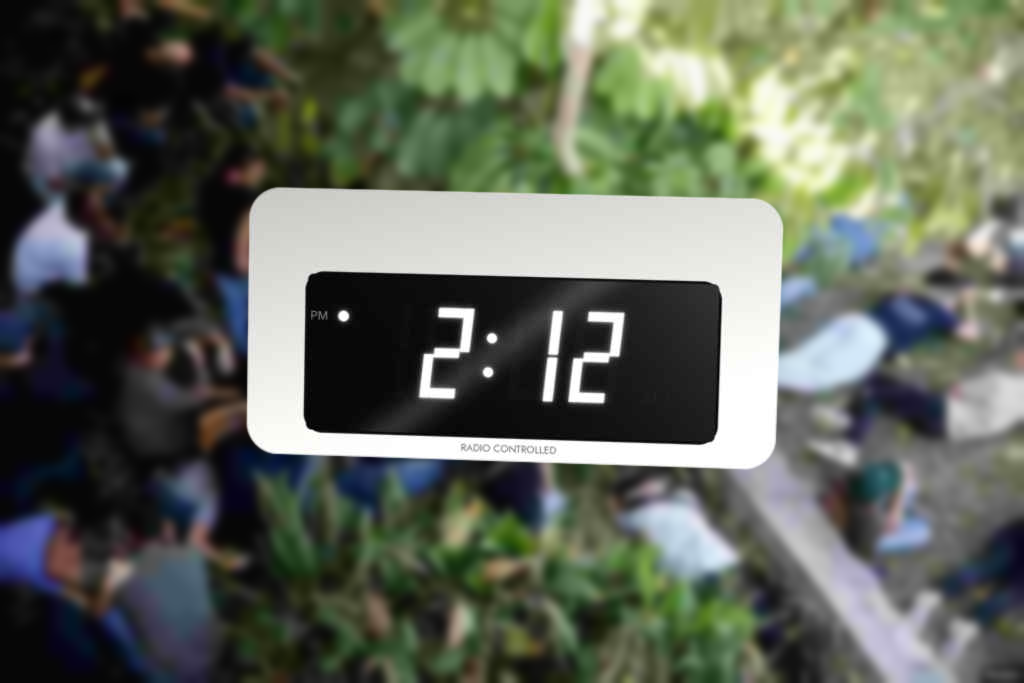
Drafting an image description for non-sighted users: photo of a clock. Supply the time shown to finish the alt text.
2:12
